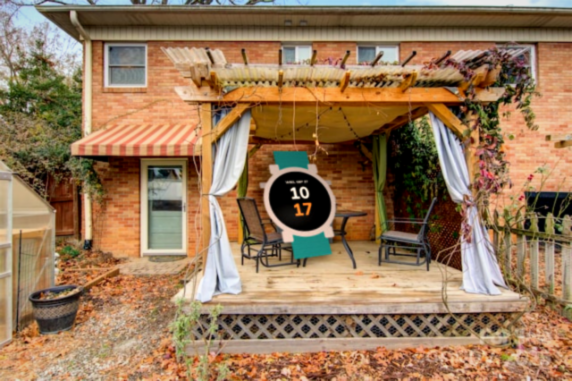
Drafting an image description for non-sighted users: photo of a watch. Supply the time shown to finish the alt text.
10:17
